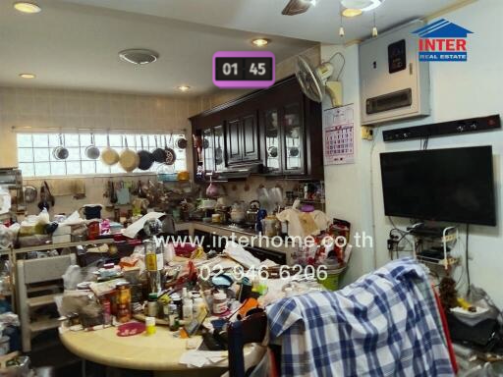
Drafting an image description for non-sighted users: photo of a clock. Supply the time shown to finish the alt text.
1:45
